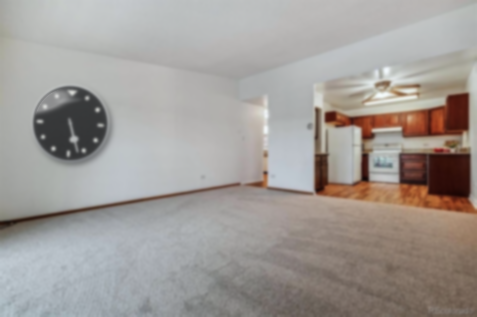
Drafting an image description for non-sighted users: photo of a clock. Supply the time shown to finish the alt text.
5:27
